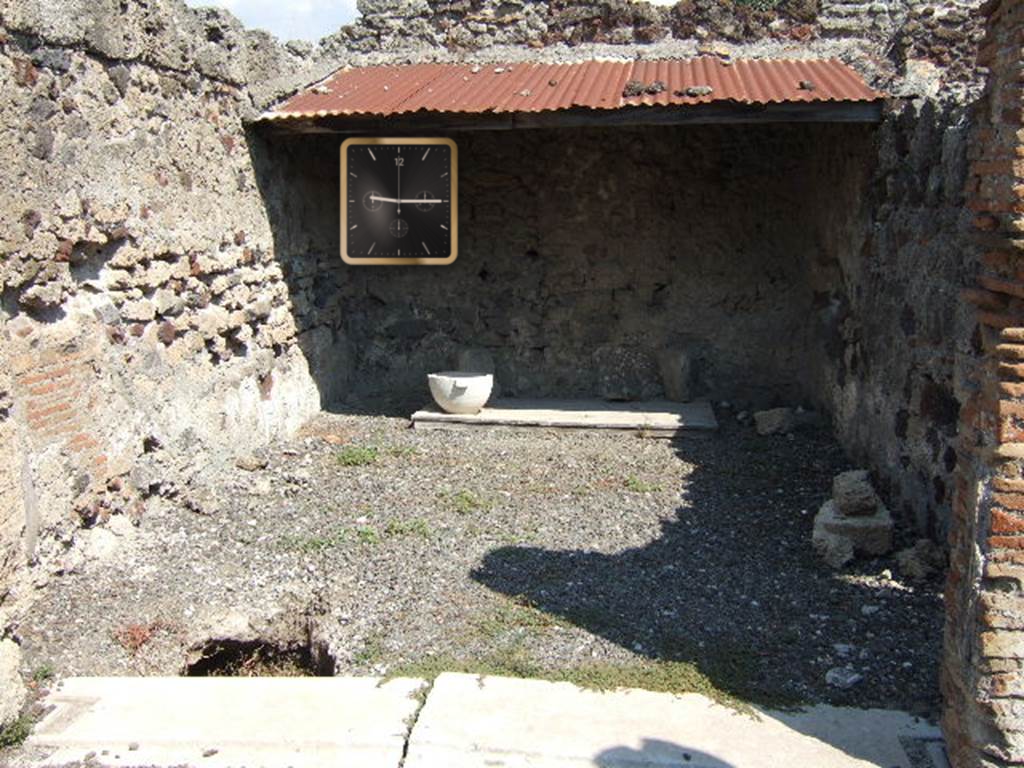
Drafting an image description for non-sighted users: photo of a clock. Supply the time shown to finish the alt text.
9:15
